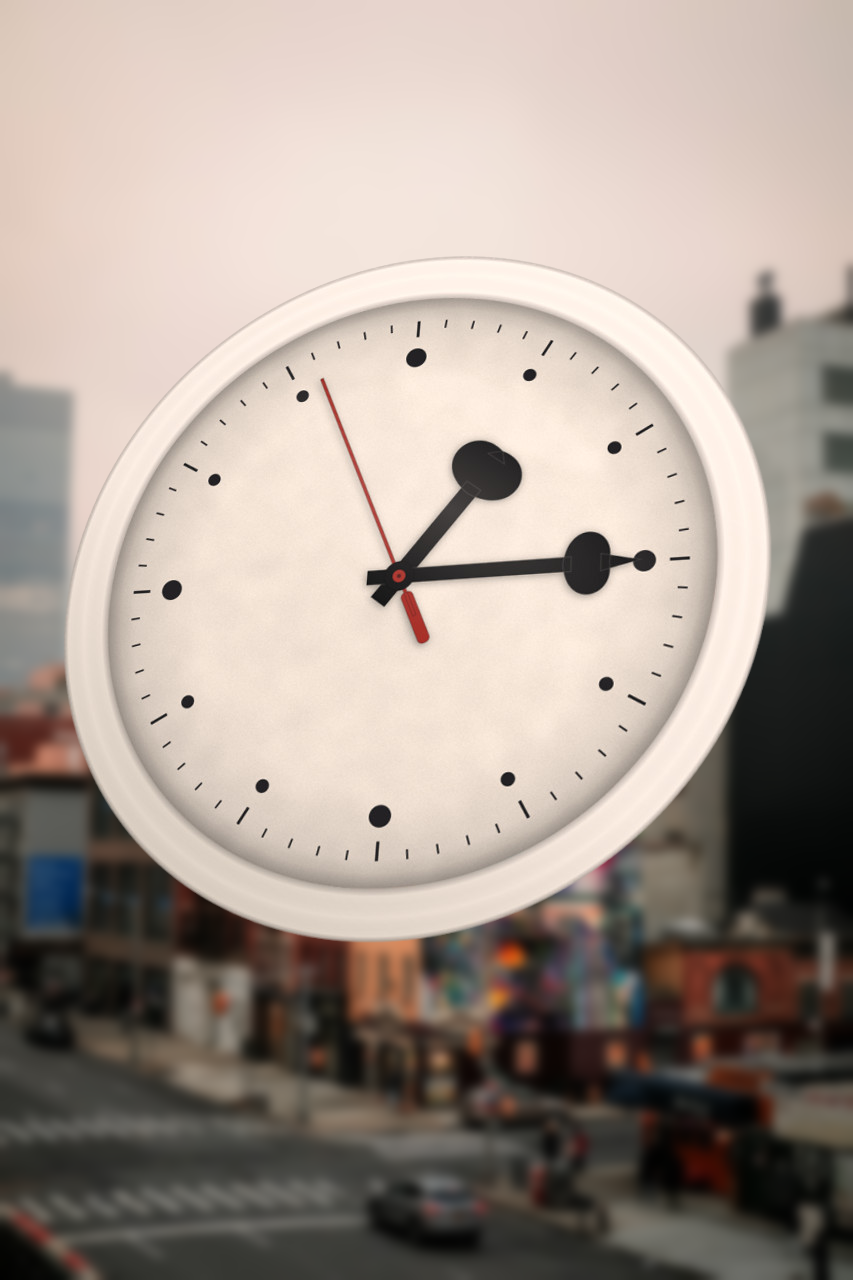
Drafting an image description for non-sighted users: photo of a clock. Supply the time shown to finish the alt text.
1:14:56
